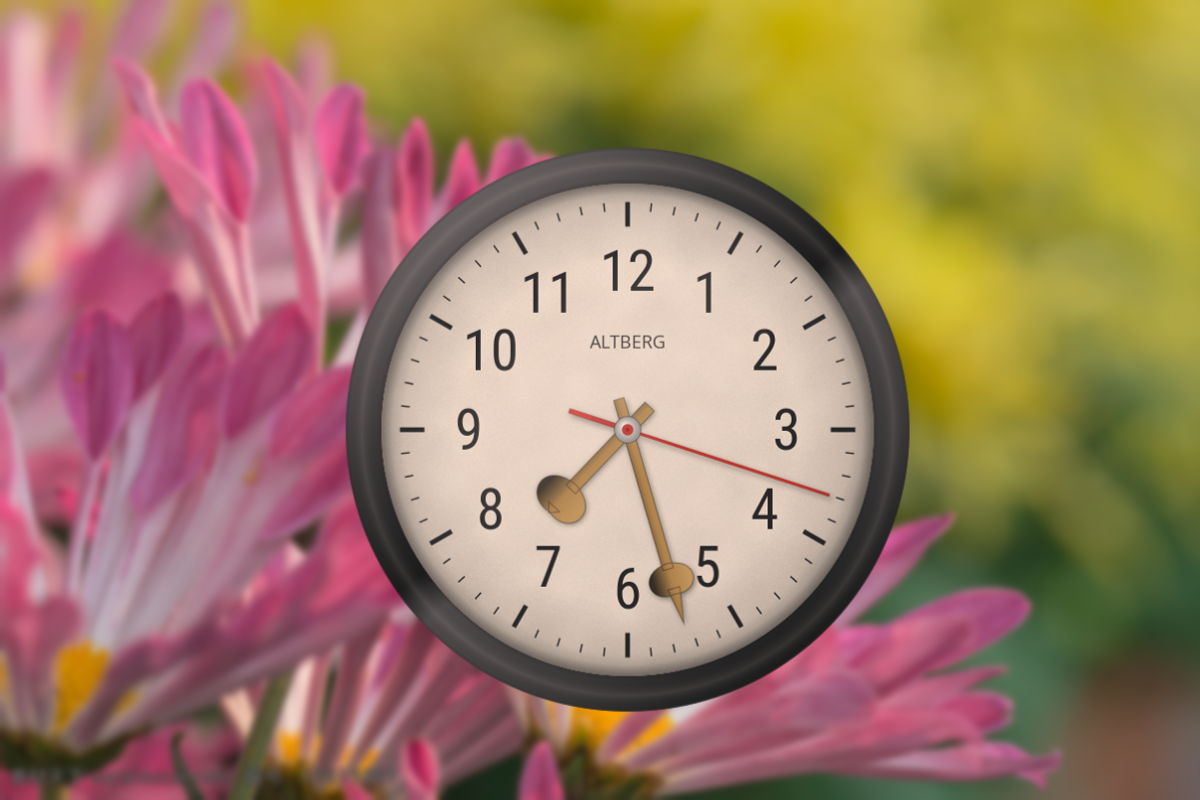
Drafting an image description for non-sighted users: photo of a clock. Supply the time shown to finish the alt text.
7:27:18
